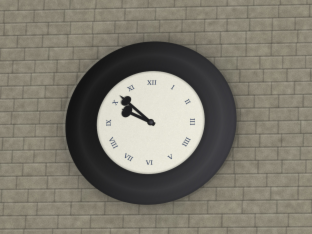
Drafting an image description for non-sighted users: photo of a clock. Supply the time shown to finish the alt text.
9:52
